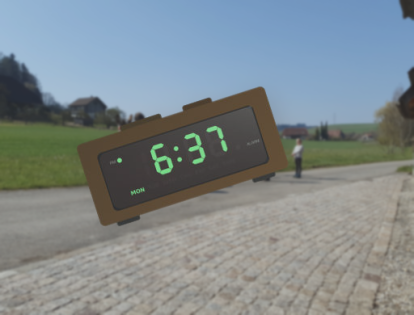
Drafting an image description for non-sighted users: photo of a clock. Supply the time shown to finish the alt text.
6:37
